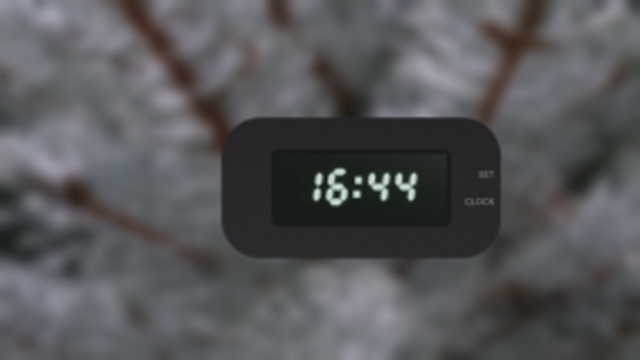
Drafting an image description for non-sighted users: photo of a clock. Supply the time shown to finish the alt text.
16:44
